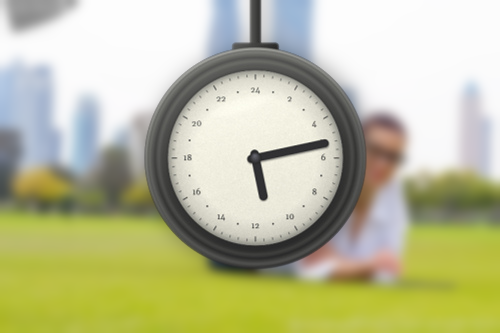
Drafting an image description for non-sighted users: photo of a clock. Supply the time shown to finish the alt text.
11:13
